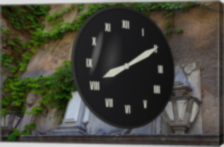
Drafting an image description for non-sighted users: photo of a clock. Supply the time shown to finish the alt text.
8:10
